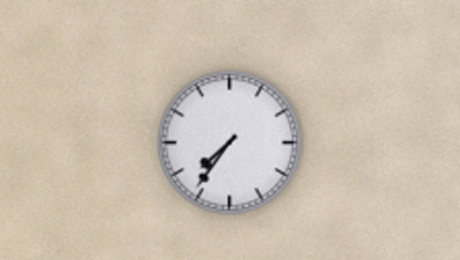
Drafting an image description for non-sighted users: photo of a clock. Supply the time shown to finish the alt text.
7:36
